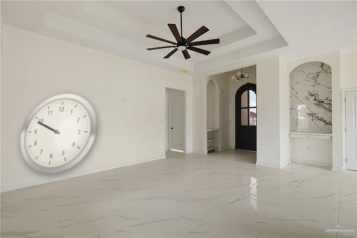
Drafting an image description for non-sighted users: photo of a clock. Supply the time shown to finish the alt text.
9:49
